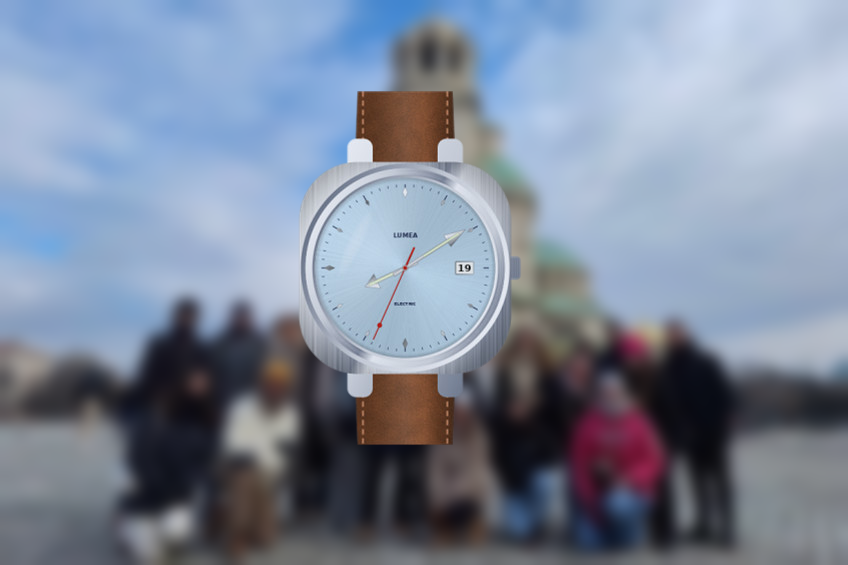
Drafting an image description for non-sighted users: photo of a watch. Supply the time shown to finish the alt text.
8:09:34
